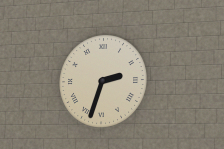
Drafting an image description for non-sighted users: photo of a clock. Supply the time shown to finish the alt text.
2:33
